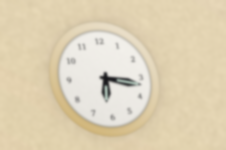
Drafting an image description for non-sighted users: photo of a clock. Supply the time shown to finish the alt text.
6:17
